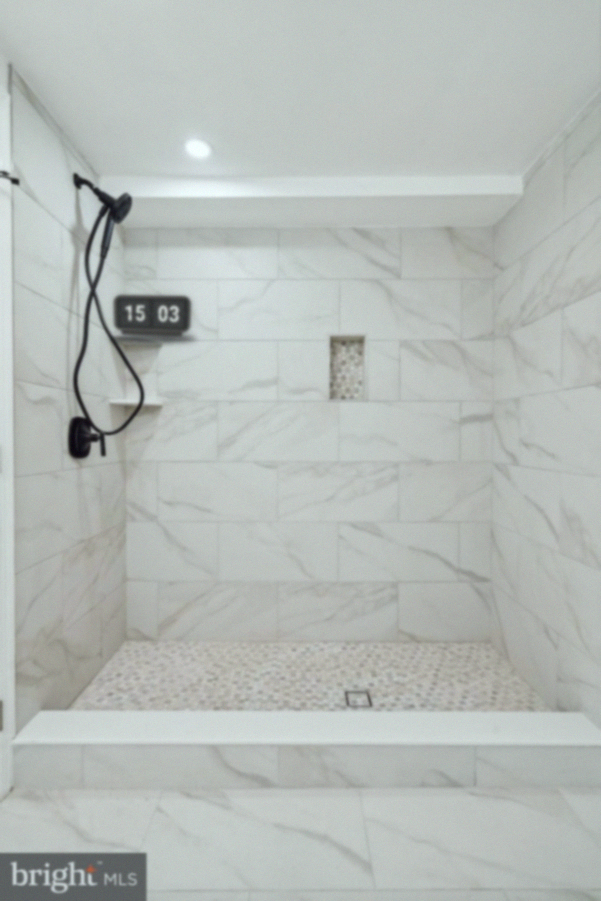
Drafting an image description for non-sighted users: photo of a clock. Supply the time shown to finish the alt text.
15:03
